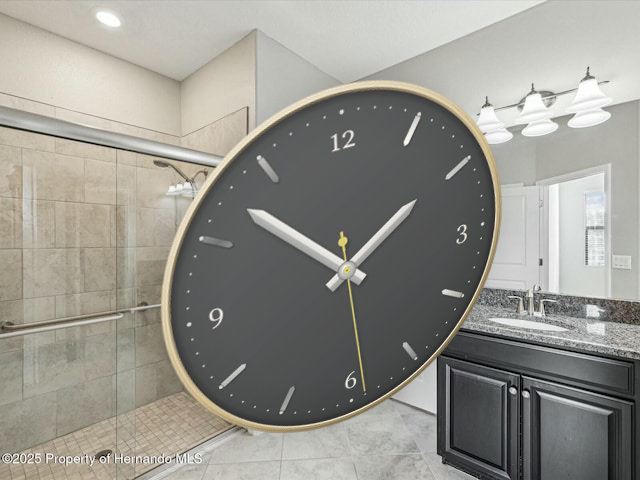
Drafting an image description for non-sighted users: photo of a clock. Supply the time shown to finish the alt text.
1:52:29
